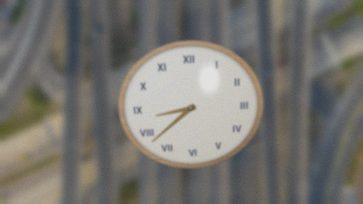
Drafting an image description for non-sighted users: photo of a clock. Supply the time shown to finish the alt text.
8:38
